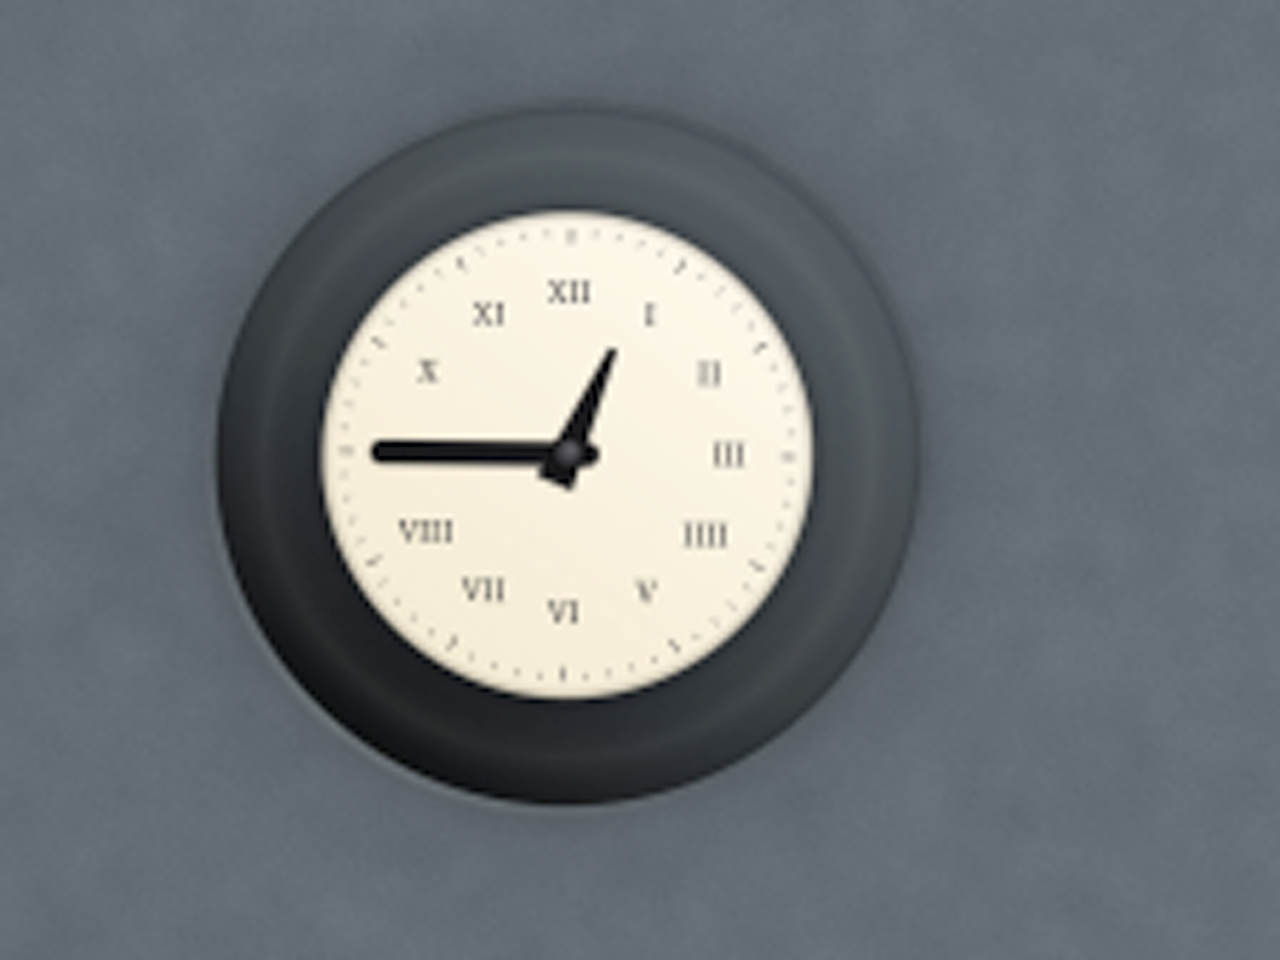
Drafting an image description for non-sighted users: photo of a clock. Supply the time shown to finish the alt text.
12:45
